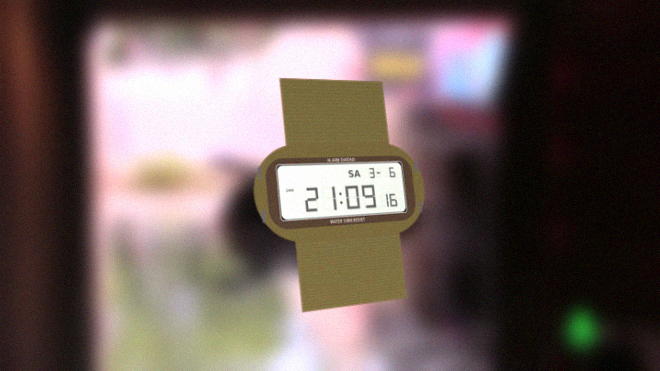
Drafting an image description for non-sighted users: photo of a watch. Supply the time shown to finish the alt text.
21:09:16
